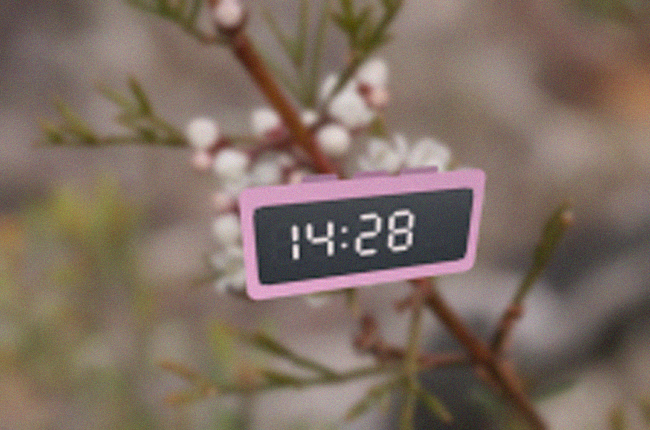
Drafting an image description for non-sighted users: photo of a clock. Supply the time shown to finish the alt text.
14:28
